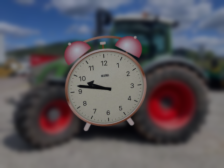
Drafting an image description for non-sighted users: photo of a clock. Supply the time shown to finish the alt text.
9:47
